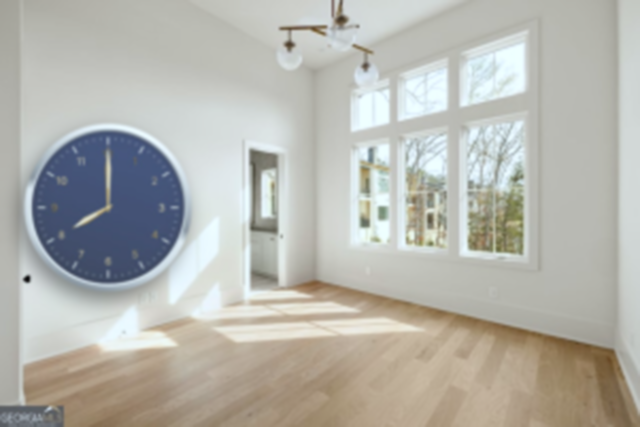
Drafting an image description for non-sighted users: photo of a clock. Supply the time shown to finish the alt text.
8:00
